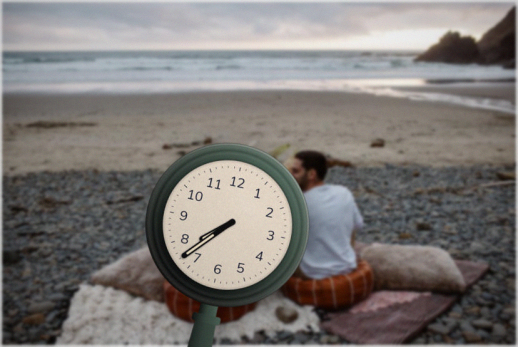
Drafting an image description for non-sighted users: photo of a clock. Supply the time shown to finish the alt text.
7:37
